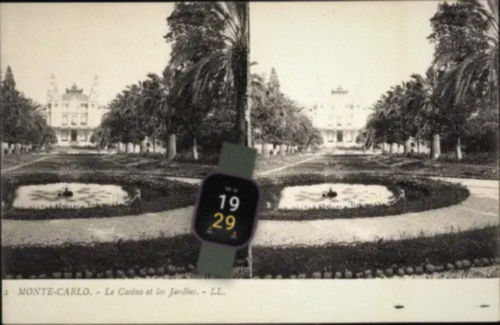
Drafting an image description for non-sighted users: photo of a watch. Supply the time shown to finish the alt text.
19:29
